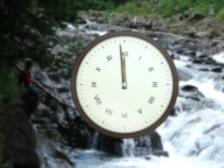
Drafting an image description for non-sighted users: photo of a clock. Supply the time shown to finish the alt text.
11:59
